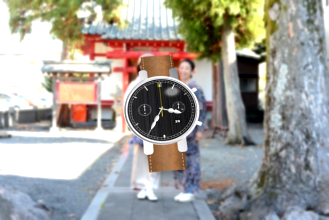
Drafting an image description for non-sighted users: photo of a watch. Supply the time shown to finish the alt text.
3:35
